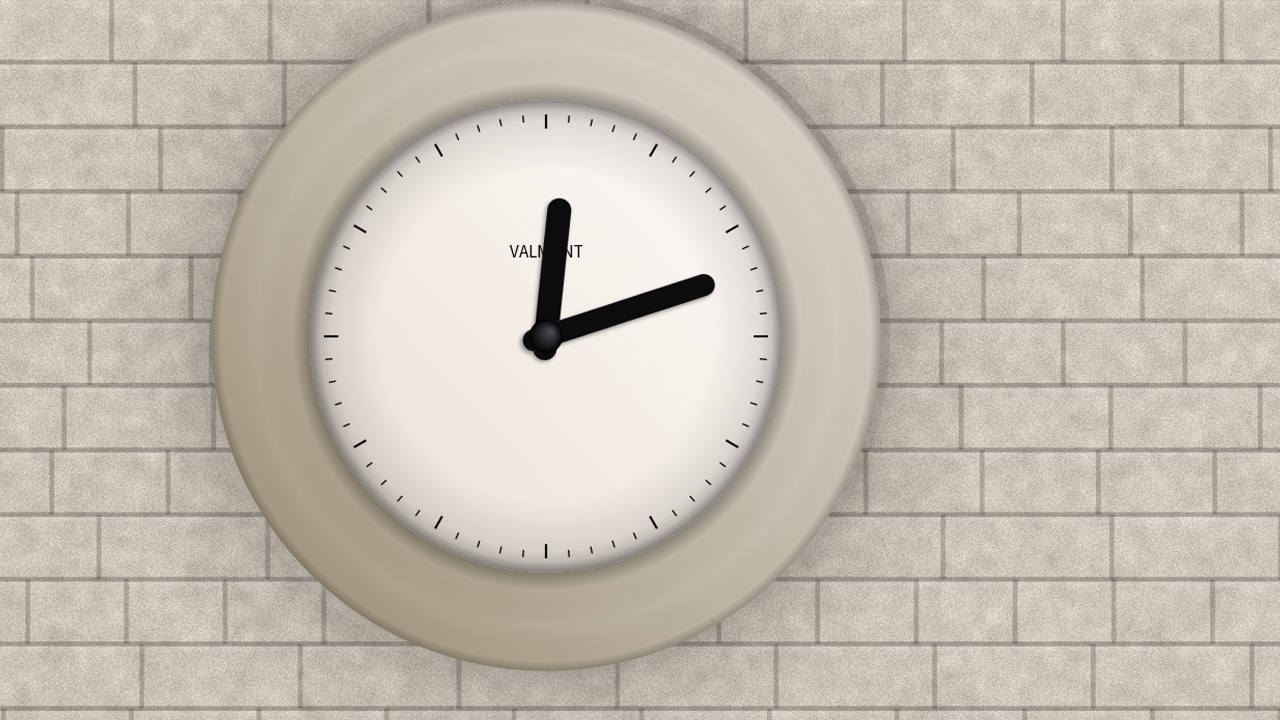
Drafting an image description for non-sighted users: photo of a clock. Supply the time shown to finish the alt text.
12:12
